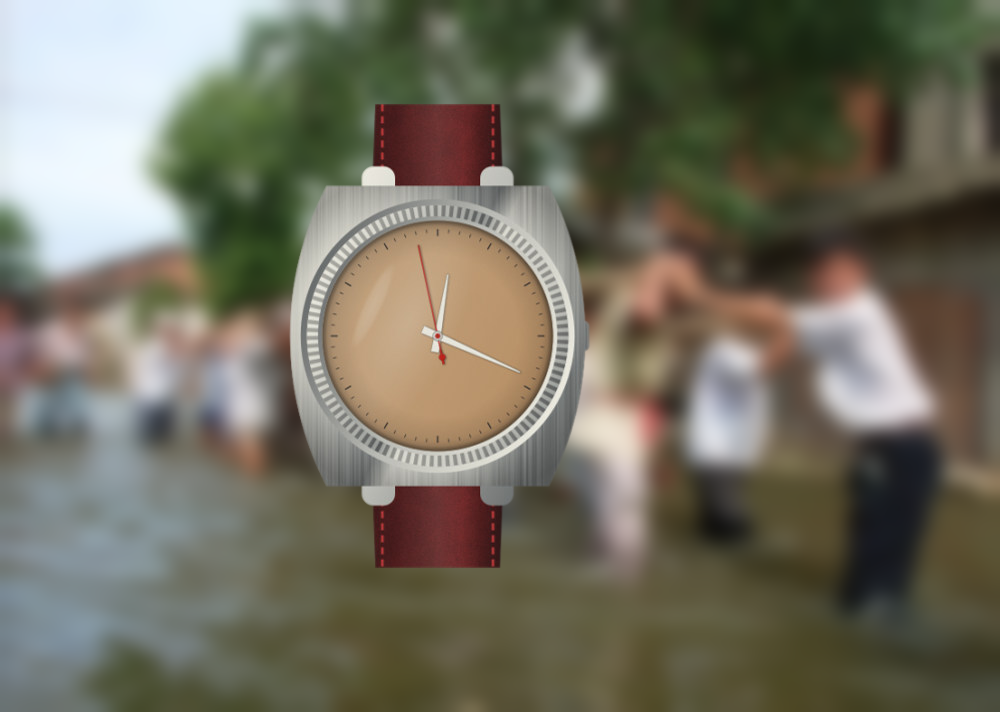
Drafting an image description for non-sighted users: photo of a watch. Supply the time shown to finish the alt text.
12:18:58
